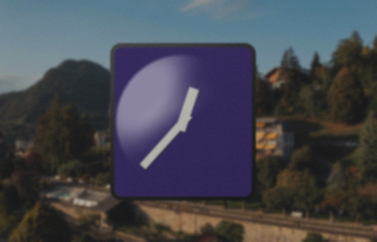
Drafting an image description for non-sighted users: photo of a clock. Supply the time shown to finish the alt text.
12:37
